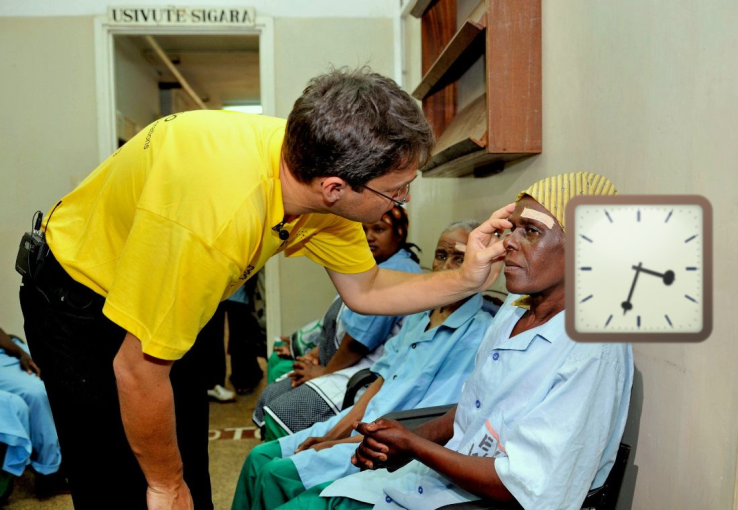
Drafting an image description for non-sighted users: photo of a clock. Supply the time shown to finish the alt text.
3:33
